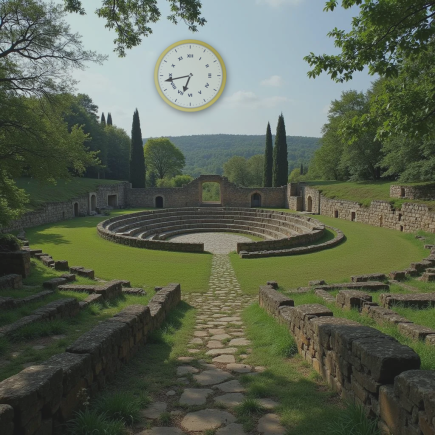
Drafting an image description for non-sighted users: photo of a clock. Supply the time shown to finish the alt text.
6:43
